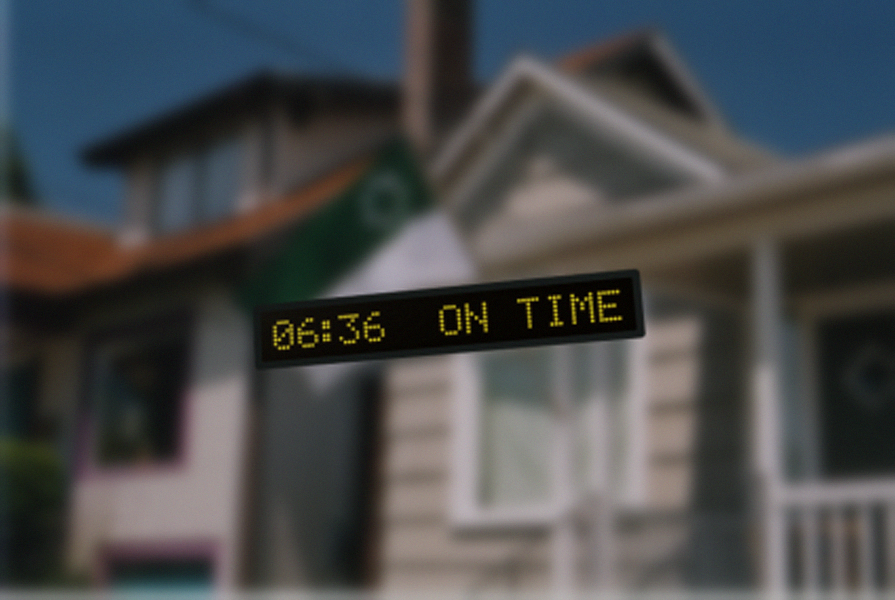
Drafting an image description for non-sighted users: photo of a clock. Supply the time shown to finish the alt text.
6:36
